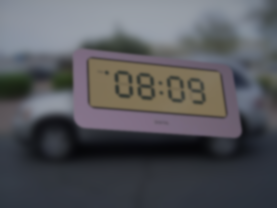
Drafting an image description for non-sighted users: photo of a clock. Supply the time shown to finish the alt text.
8:09
